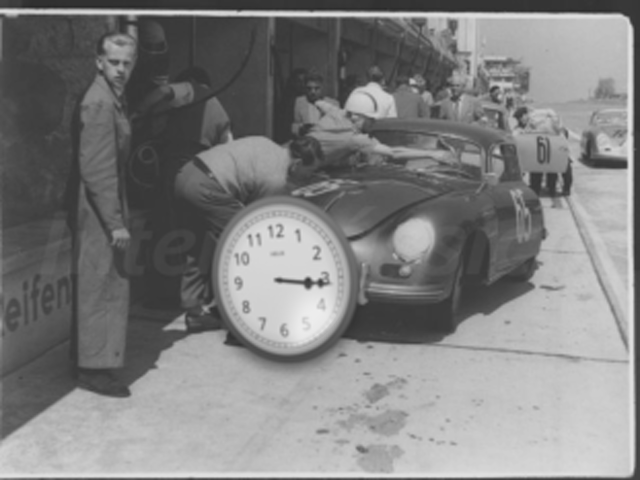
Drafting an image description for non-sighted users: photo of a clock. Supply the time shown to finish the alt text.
3:16
